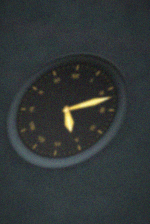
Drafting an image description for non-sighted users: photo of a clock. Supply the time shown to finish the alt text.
5:12
